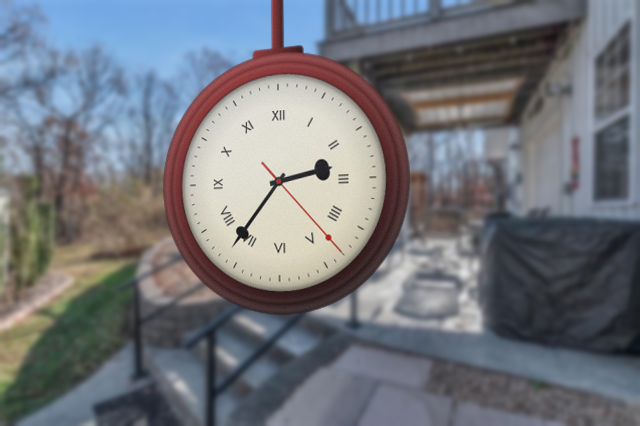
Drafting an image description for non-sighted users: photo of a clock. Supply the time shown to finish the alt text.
2:36:23
